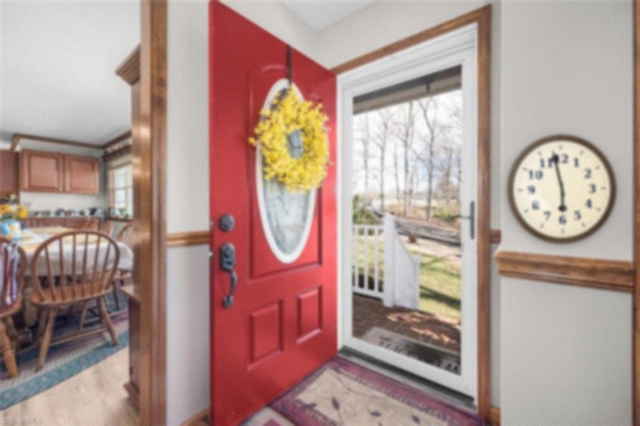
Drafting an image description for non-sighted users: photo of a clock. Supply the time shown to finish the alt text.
5:58
